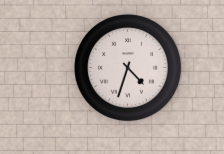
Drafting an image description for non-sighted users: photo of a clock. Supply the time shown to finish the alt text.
4:33
